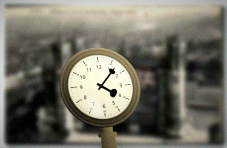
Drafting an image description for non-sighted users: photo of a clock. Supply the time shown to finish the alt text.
4:07
